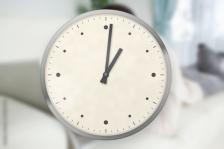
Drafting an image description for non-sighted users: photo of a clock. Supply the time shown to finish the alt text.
1:01
